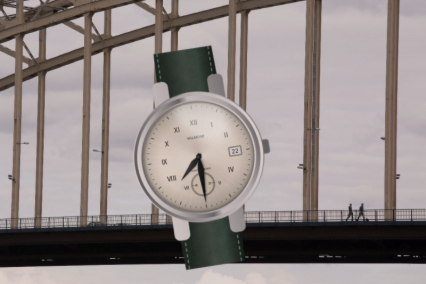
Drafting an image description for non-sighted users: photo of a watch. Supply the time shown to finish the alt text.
7:30
